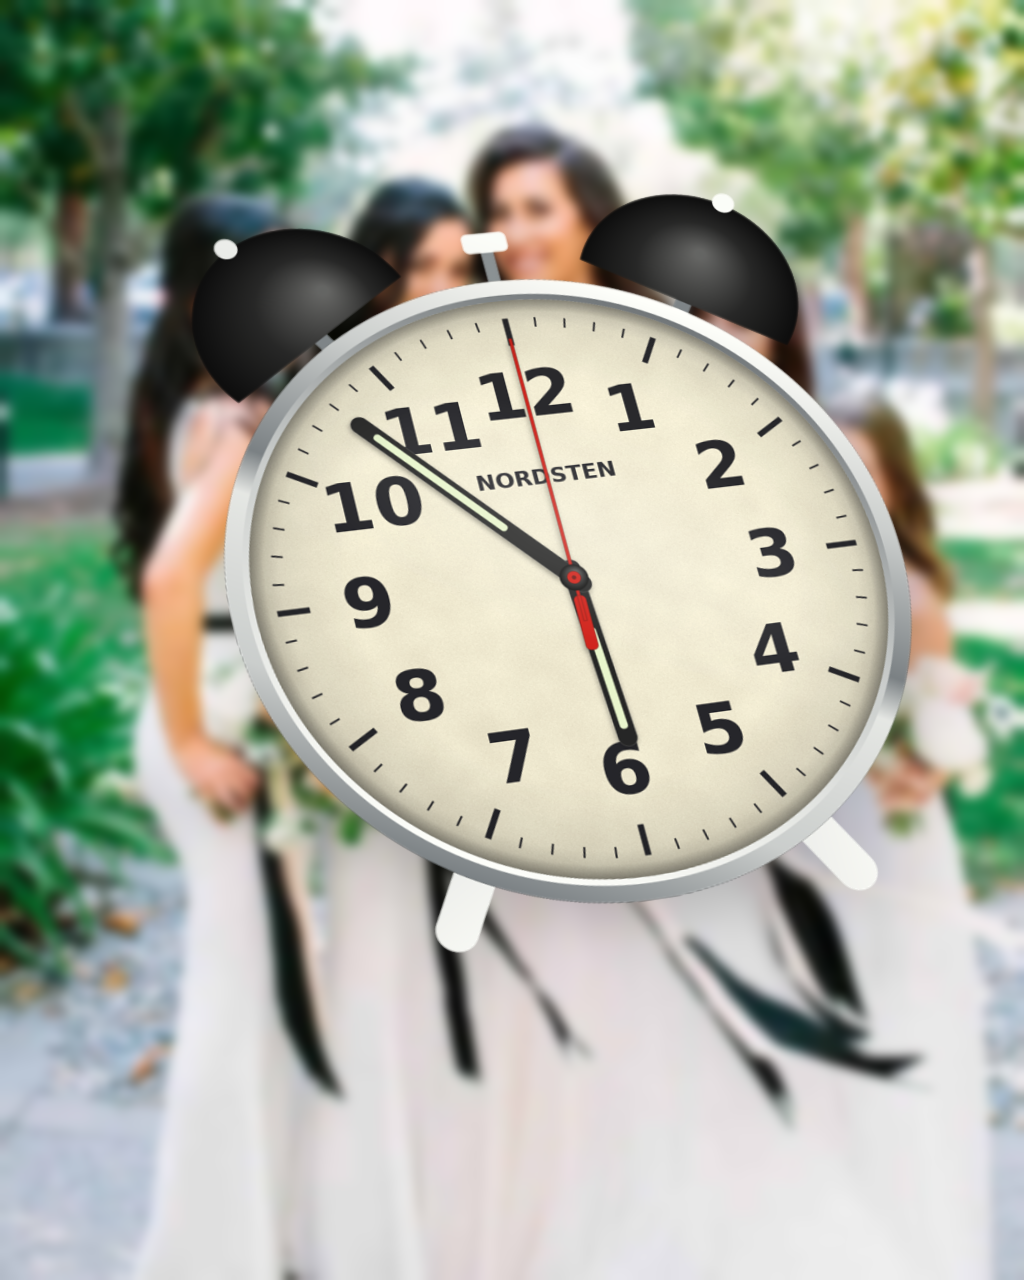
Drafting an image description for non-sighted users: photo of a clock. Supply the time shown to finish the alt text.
5:53:00
